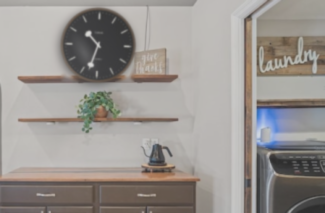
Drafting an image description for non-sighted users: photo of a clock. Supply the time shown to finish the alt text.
10:33
